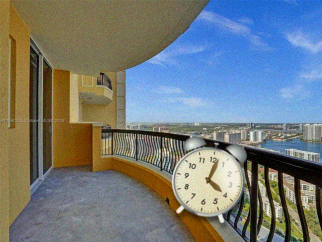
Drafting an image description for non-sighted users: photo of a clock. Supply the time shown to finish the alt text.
4:02
